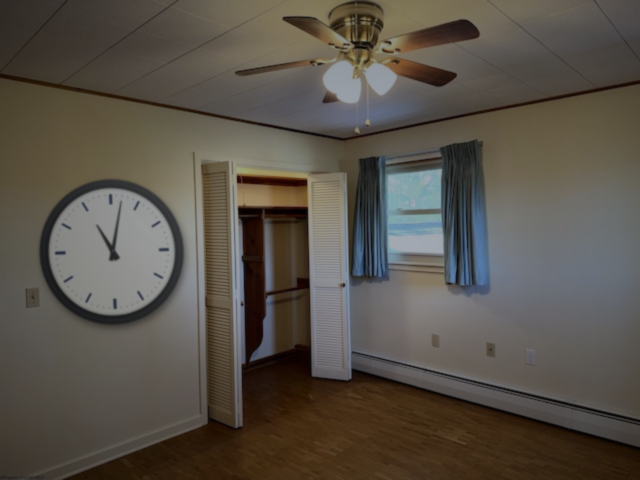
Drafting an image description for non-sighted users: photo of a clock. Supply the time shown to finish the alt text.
11:02
